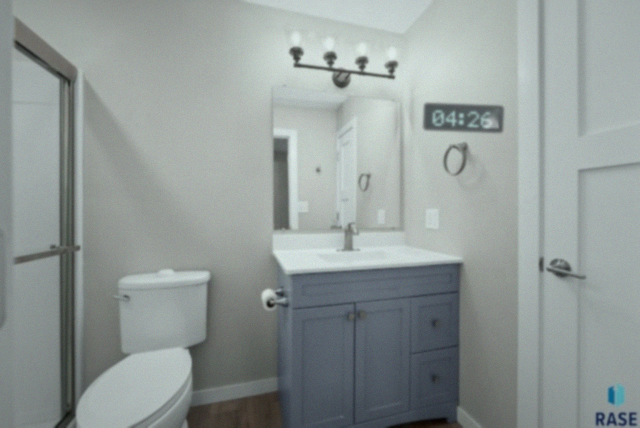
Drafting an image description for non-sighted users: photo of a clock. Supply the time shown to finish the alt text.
4:26
